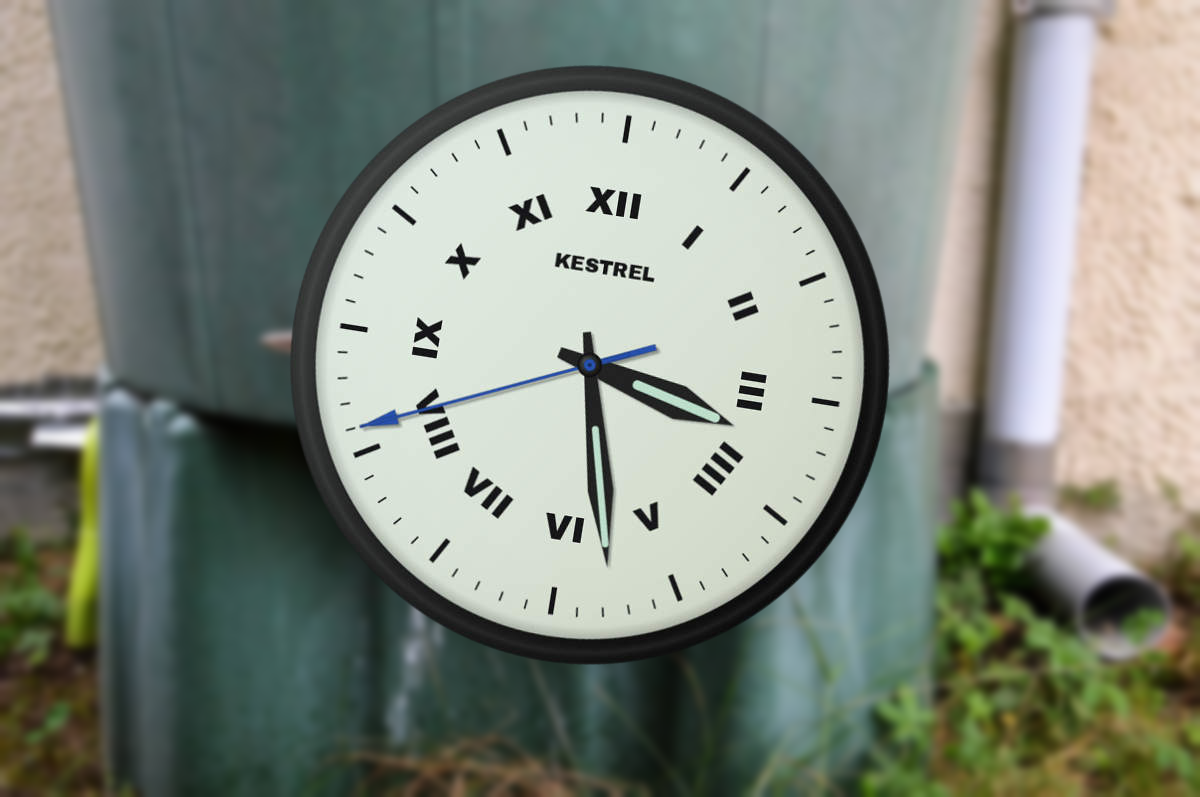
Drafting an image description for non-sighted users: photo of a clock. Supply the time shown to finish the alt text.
3:27:41
